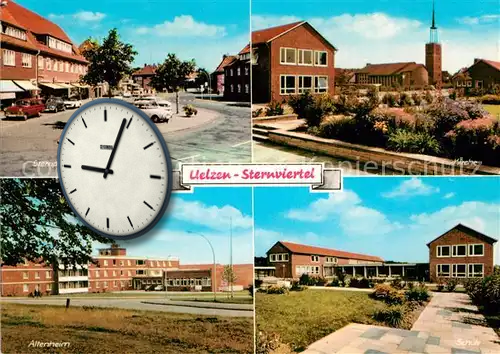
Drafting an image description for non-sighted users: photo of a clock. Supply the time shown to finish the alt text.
9:04
